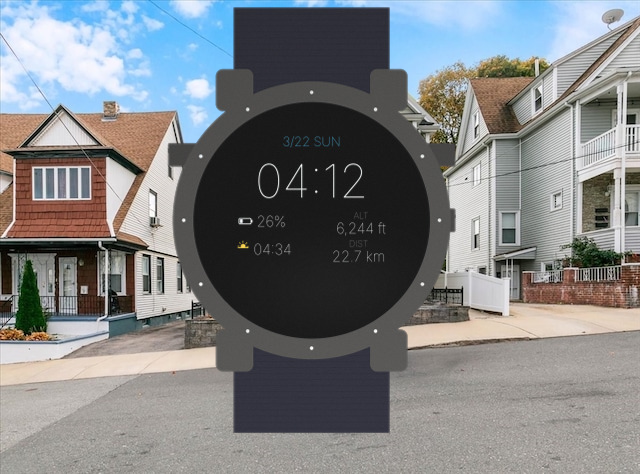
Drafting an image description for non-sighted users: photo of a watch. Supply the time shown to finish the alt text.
4:12
